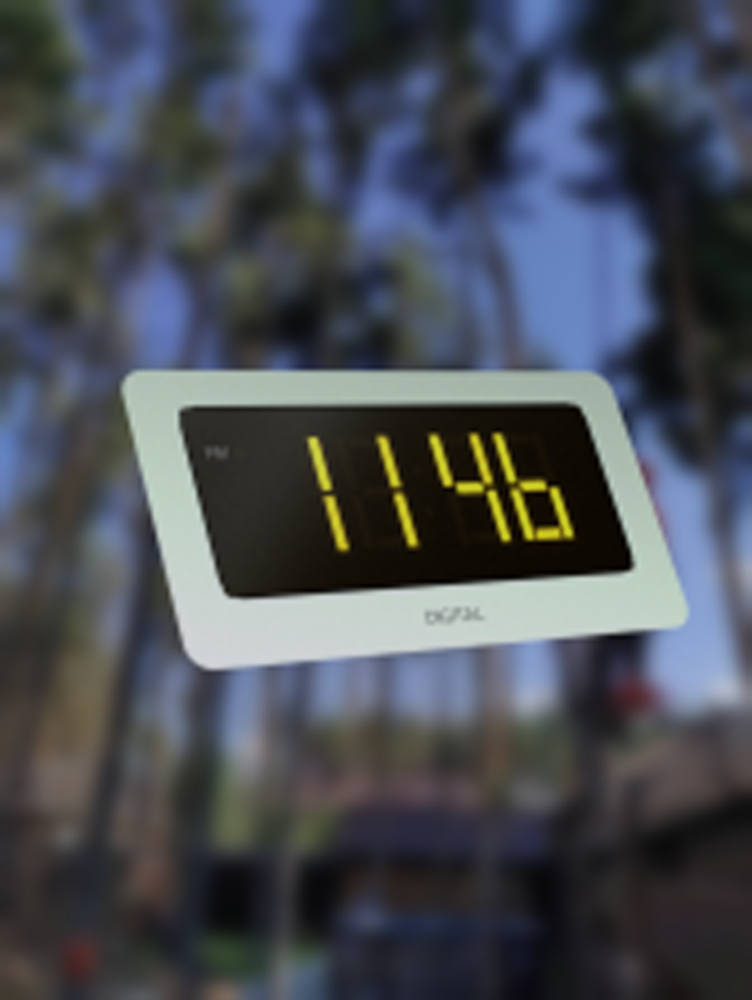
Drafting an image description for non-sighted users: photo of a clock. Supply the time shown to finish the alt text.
11:46
